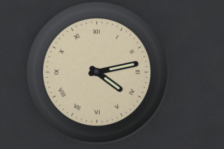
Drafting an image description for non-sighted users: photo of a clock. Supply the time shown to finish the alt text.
4:13
